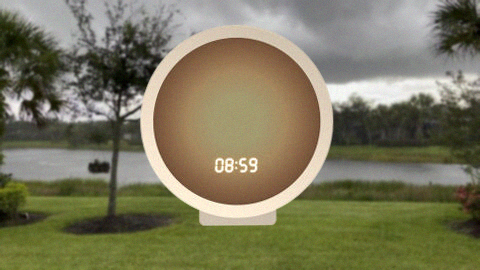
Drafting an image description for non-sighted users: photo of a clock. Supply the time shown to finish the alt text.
8:59
